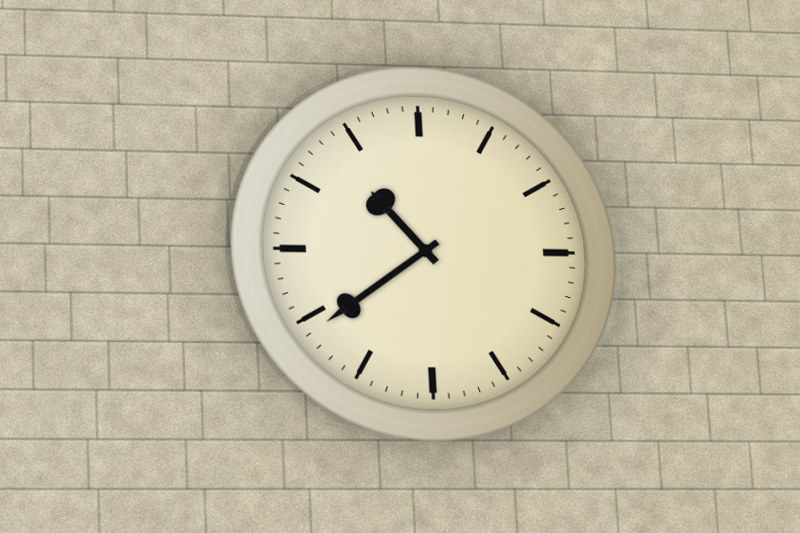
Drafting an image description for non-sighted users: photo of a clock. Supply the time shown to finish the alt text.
10:39
